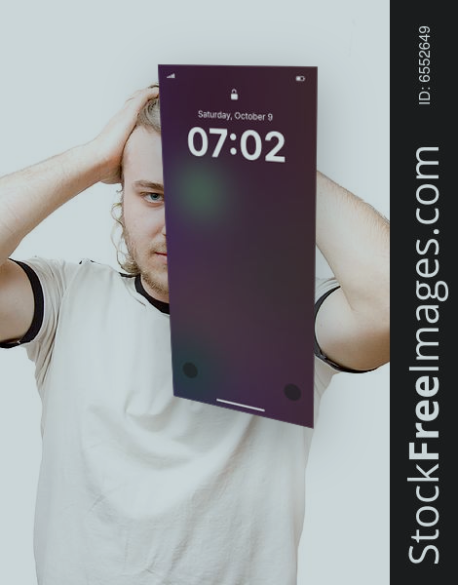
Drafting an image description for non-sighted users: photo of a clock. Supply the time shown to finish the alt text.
7:02
